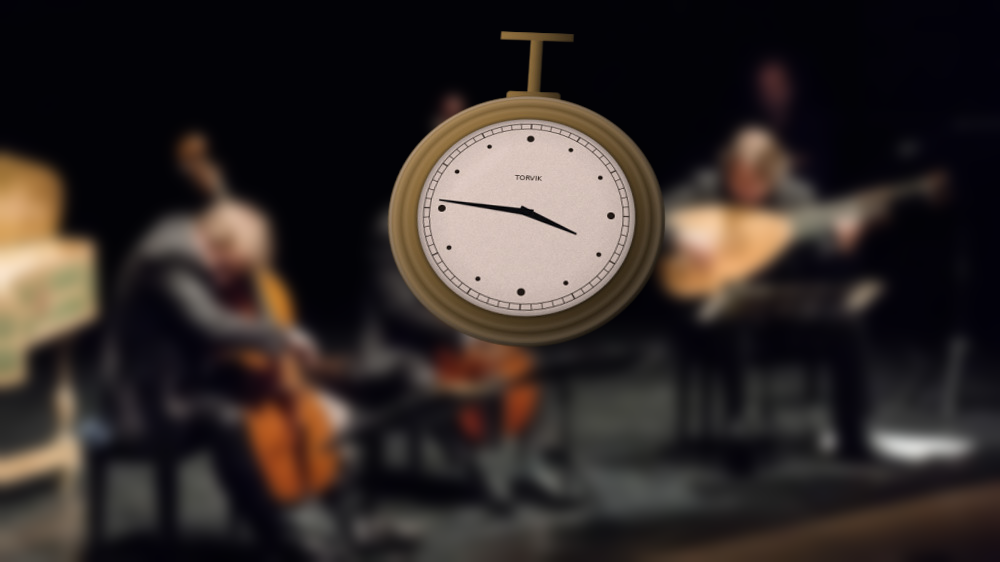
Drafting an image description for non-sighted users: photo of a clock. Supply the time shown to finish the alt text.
3:46
